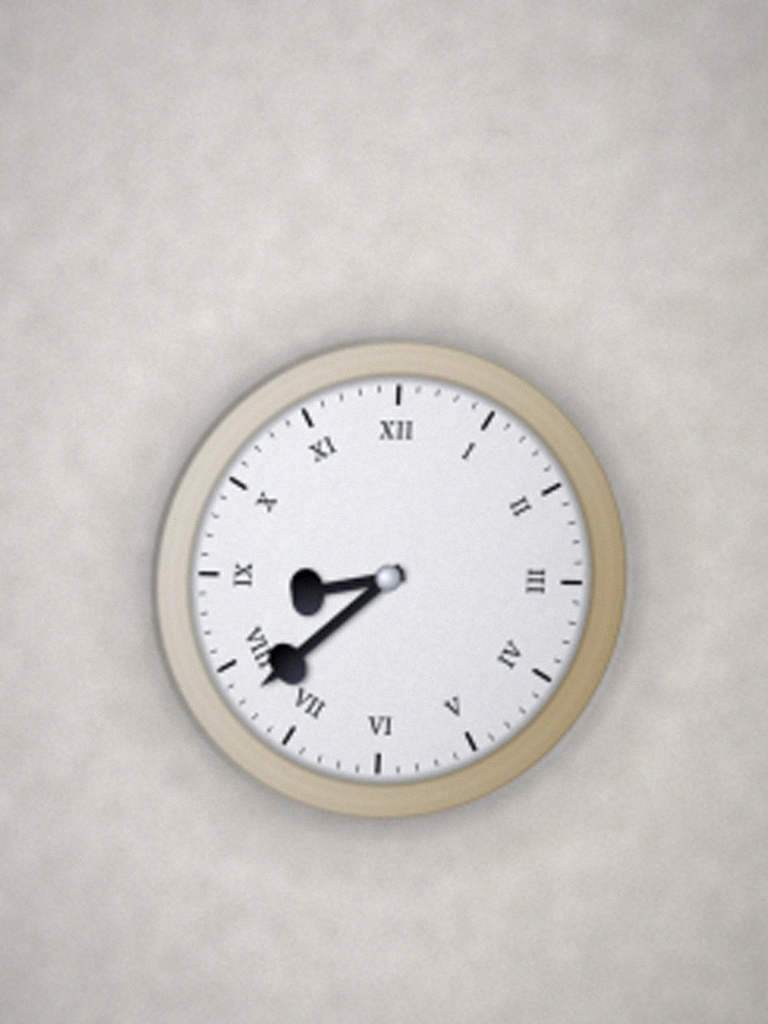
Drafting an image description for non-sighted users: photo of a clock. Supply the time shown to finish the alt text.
8:38
